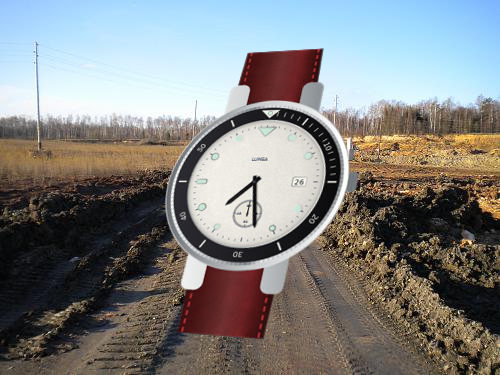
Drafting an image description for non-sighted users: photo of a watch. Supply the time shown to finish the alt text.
7:28
